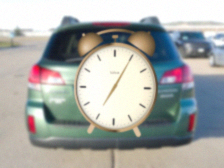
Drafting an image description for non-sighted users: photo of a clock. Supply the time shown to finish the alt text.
7:05
